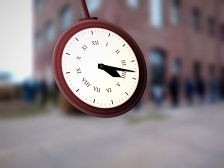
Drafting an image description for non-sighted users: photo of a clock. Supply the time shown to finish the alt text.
4:18
